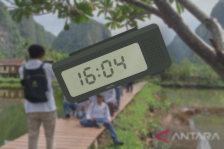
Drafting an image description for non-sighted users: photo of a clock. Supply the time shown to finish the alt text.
16:04
